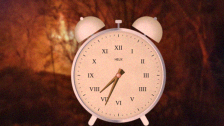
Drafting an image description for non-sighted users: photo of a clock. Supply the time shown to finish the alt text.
7:34
